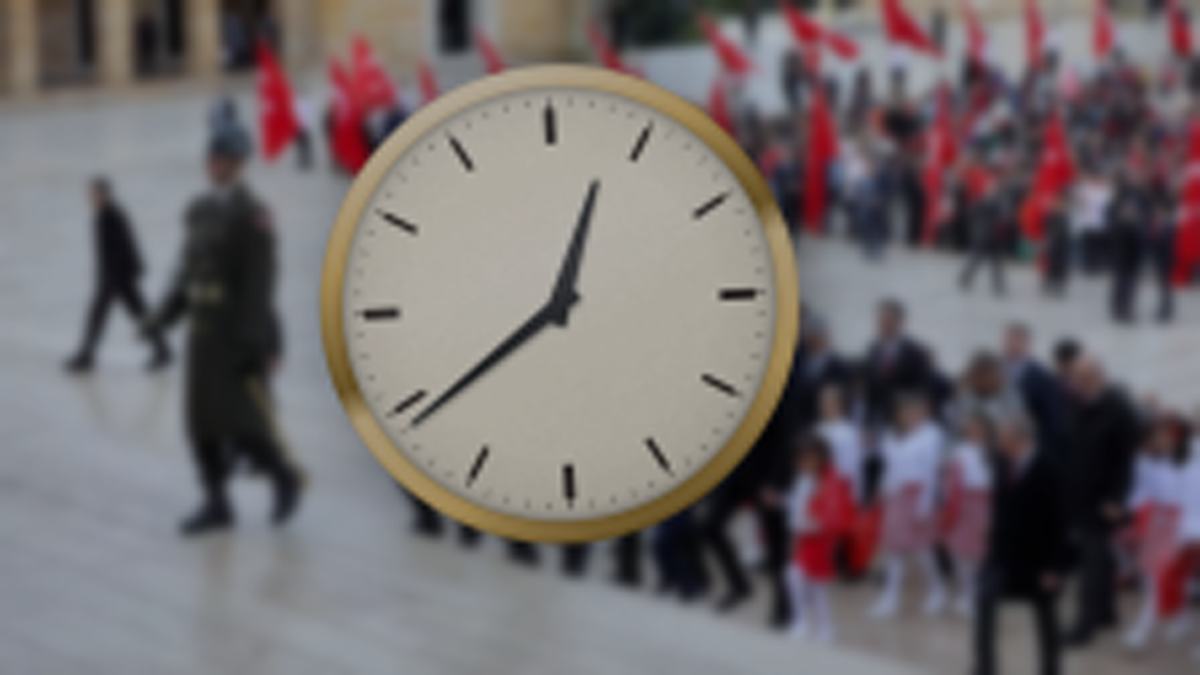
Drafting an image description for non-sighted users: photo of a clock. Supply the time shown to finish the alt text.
12:39
